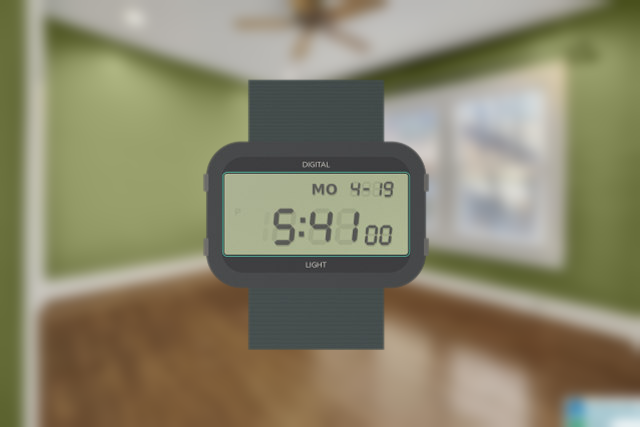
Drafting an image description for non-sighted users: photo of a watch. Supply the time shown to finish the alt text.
5:41:00
